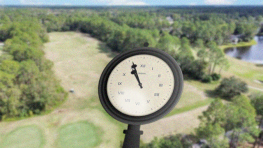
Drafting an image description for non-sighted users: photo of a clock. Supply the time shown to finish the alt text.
10:56
